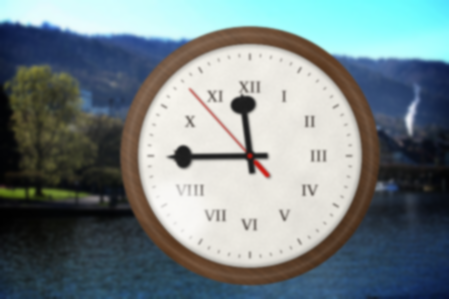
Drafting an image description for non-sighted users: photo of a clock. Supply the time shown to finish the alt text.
11:44:53
